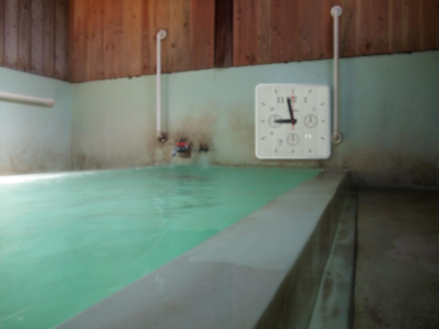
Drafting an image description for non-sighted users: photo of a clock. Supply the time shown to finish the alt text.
8:58
